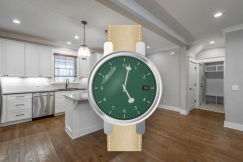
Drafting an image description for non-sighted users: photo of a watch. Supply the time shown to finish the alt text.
5:02
